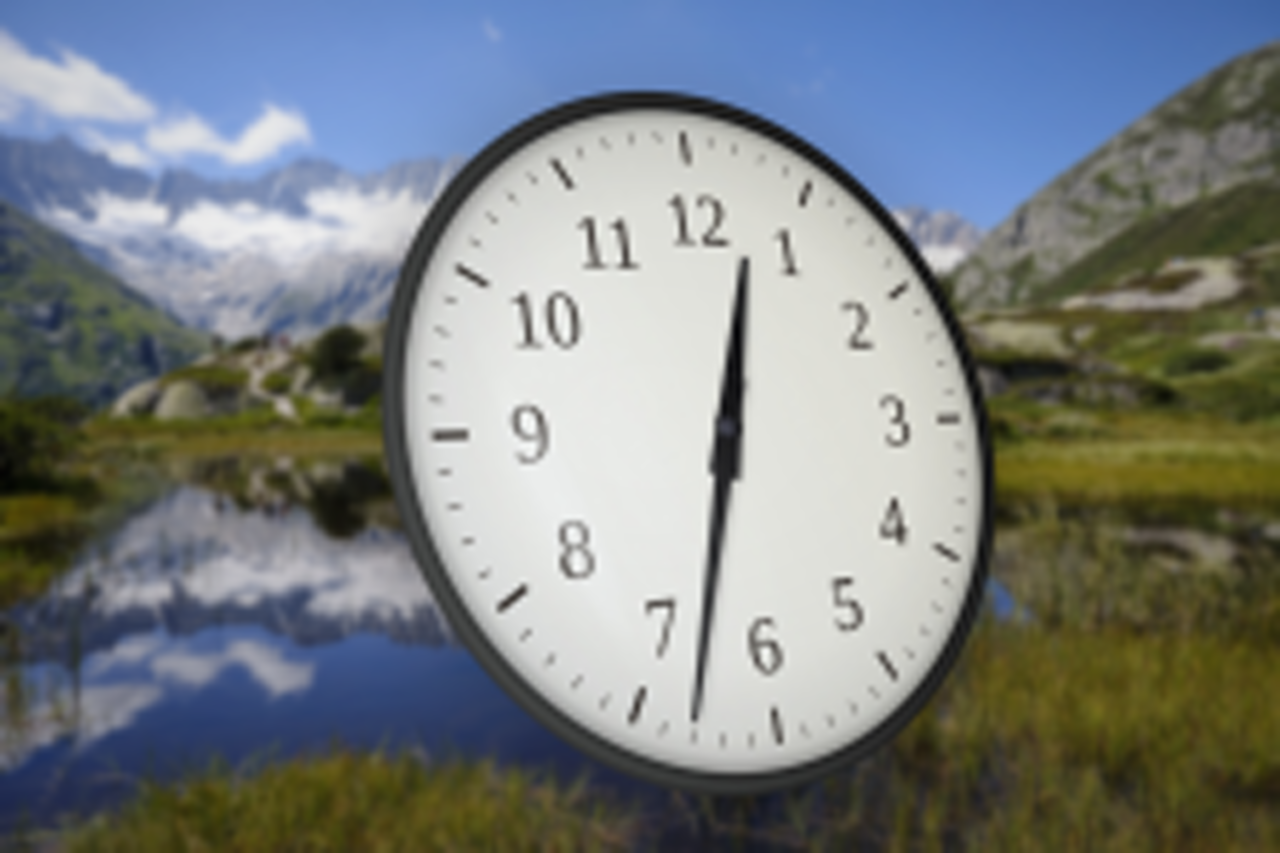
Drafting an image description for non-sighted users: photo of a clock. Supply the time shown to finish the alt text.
12:33
